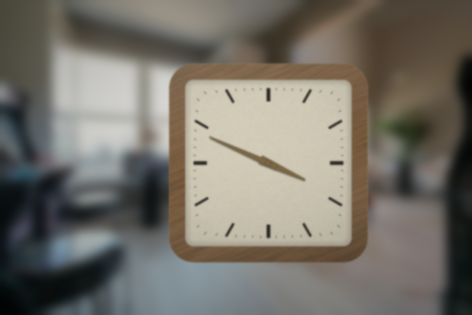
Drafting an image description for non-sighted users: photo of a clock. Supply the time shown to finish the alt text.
3:49
